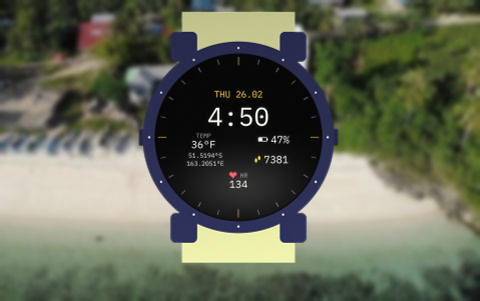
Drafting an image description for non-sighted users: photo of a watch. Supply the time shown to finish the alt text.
4:50
